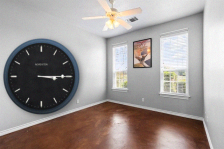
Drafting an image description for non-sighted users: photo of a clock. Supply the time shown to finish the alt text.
3:15
